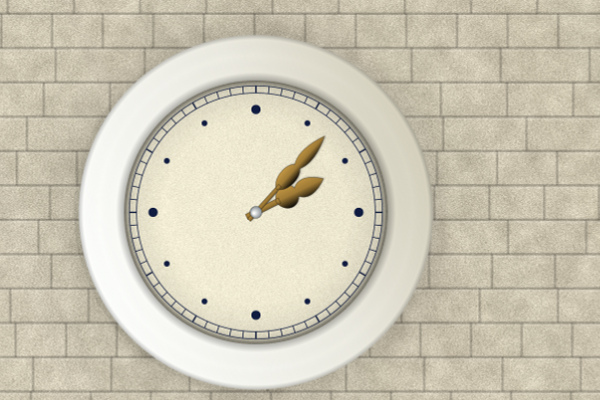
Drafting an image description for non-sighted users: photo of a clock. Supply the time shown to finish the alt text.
2:07
